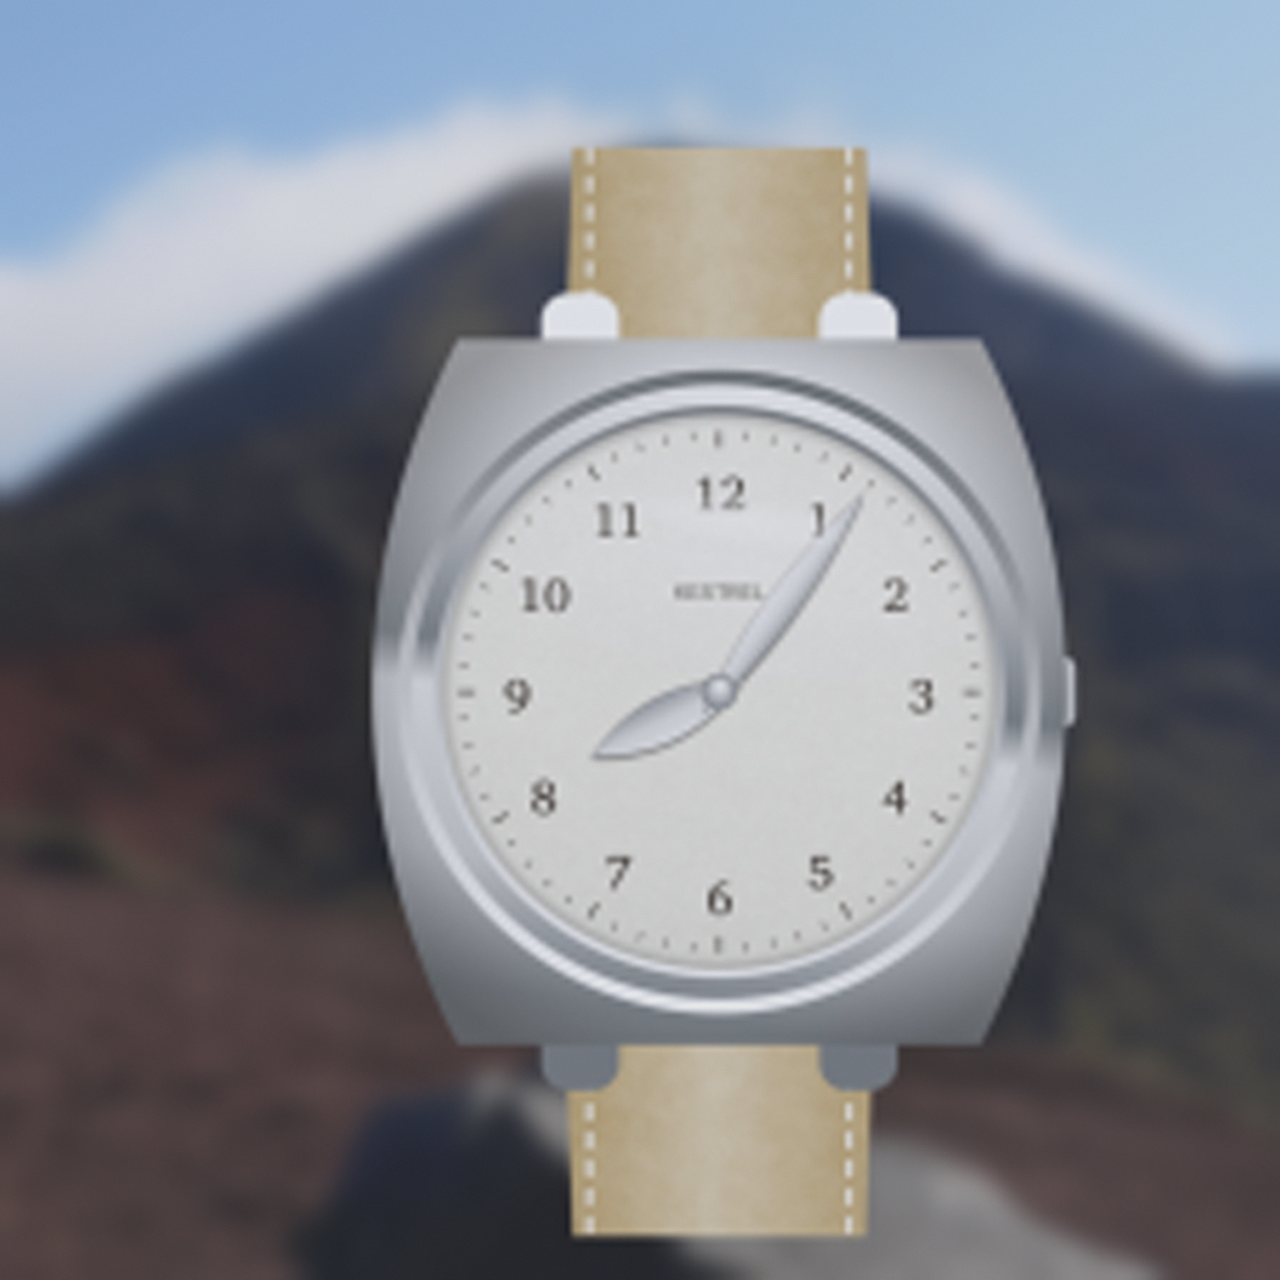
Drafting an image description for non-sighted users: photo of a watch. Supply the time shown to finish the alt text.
8:06
